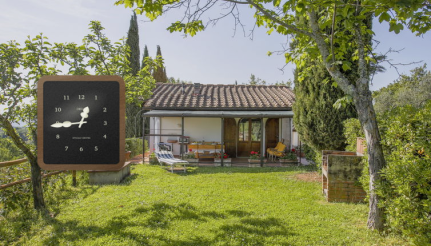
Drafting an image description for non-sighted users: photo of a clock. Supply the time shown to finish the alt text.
12:44
